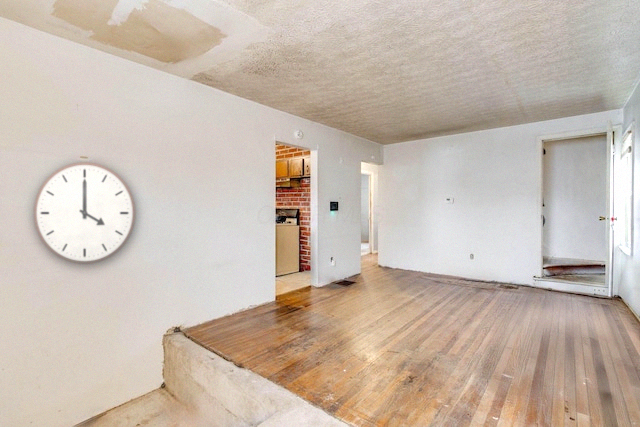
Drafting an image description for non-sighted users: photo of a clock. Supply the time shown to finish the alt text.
4:00
